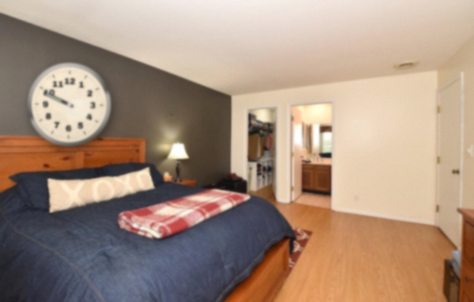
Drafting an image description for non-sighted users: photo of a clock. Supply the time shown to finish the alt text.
9:49
